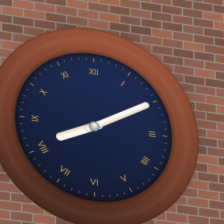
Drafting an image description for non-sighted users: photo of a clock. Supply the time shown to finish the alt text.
8:10
